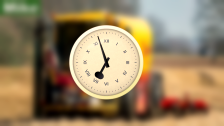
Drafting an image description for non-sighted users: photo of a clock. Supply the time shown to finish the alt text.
6:57
